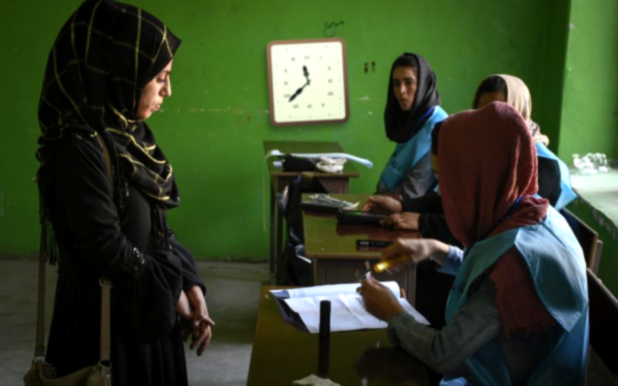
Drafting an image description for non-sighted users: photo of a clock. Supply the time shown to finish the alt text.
11:38
